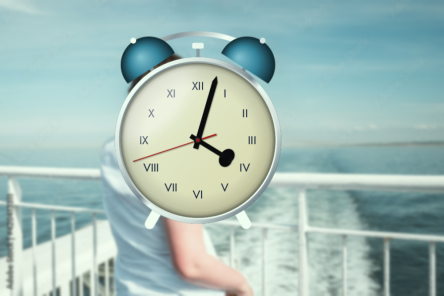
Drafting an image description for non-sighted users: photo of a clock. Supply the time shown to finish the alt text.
4:02:42
